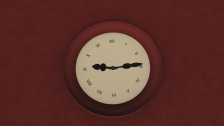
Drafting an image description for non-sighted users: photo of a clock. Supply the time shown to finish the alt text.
9:14
